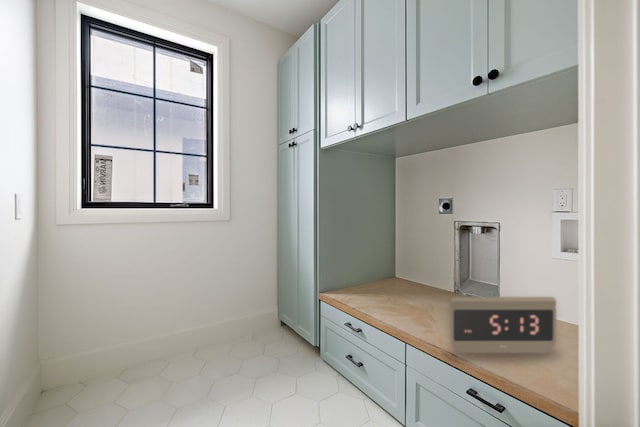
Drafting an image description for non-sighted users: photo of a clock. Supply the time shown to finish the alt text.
5:13
